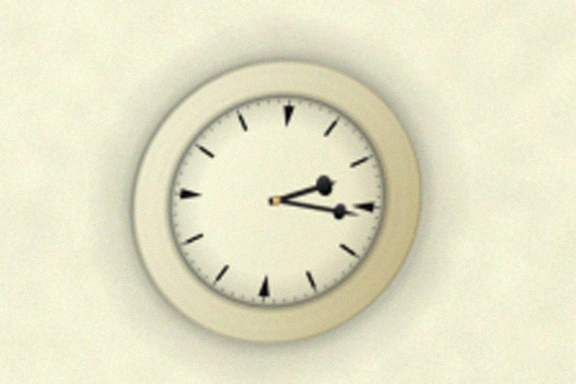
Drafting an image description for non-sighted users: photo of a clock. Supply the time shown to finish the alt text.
2:16
